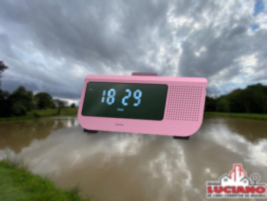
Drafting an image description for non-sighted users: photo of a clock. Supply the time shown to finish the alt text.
18:29
